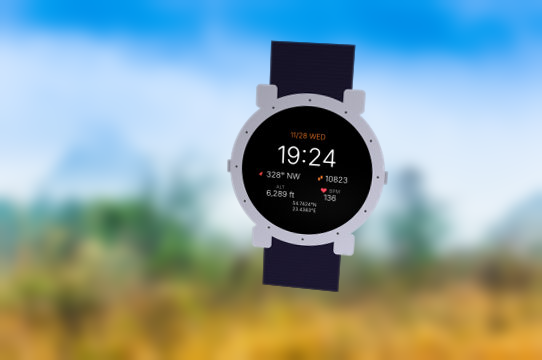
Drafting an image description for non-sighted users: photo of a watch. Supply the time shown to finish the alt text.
19:24
